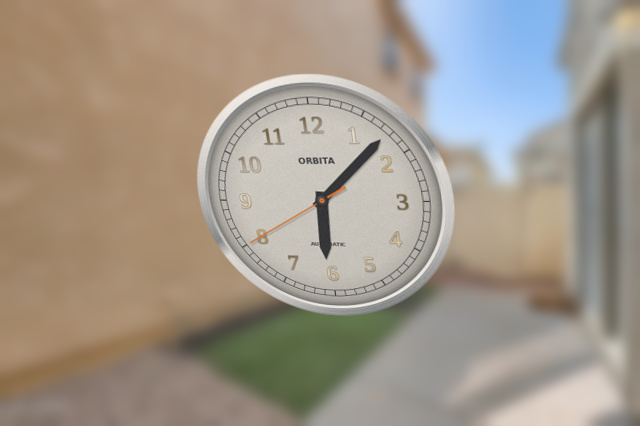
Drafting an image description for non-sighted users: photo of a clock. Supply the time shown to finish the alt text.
6:07:40
